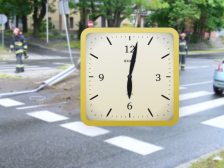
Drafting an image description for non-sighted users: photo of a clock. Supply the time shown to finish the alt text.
6:02
